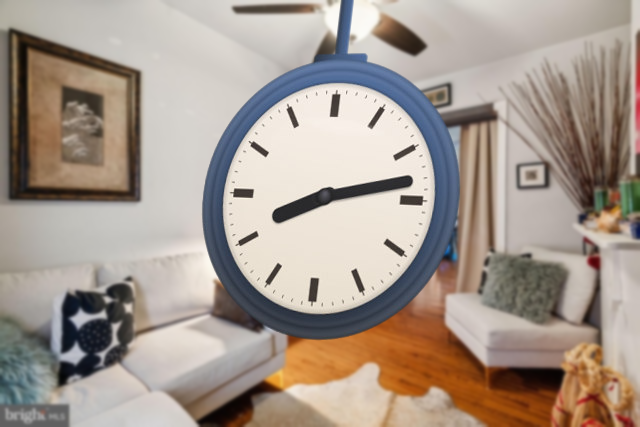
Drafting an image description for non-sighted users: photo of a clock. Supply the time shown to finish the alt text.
8:13
